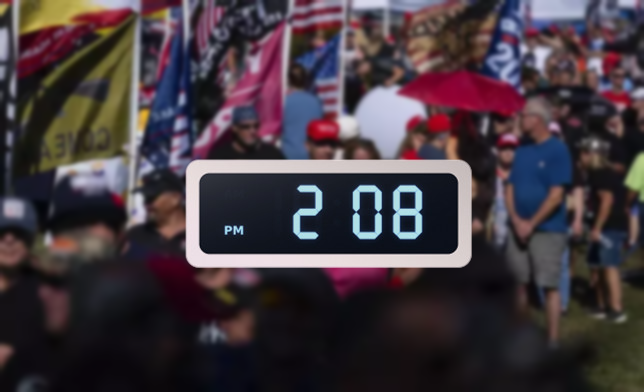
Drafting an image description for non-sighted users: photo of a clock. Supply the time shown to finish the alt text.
2:08
